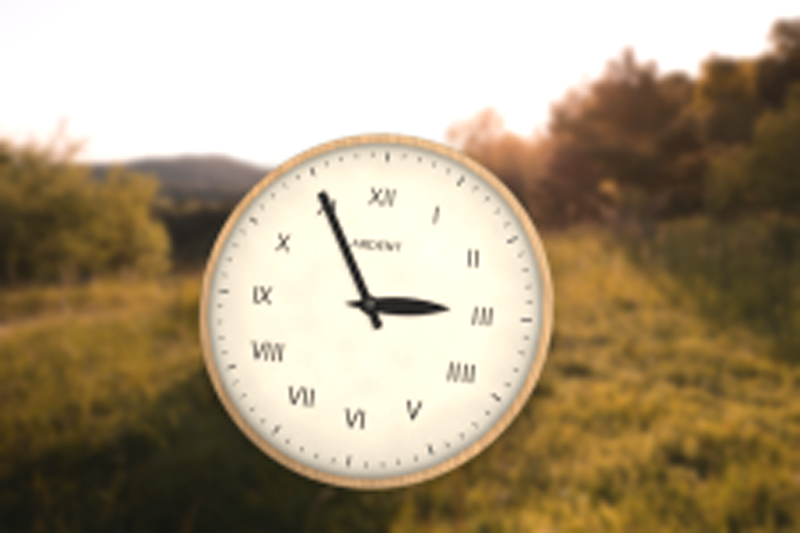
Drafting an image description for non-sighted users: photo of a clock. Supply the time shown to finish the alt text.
2:55
